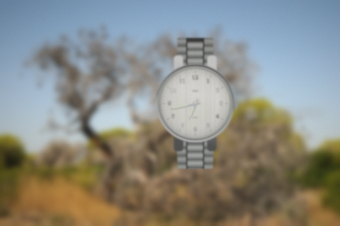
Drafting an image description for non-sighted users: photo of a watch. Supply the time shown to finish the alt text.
6:43
